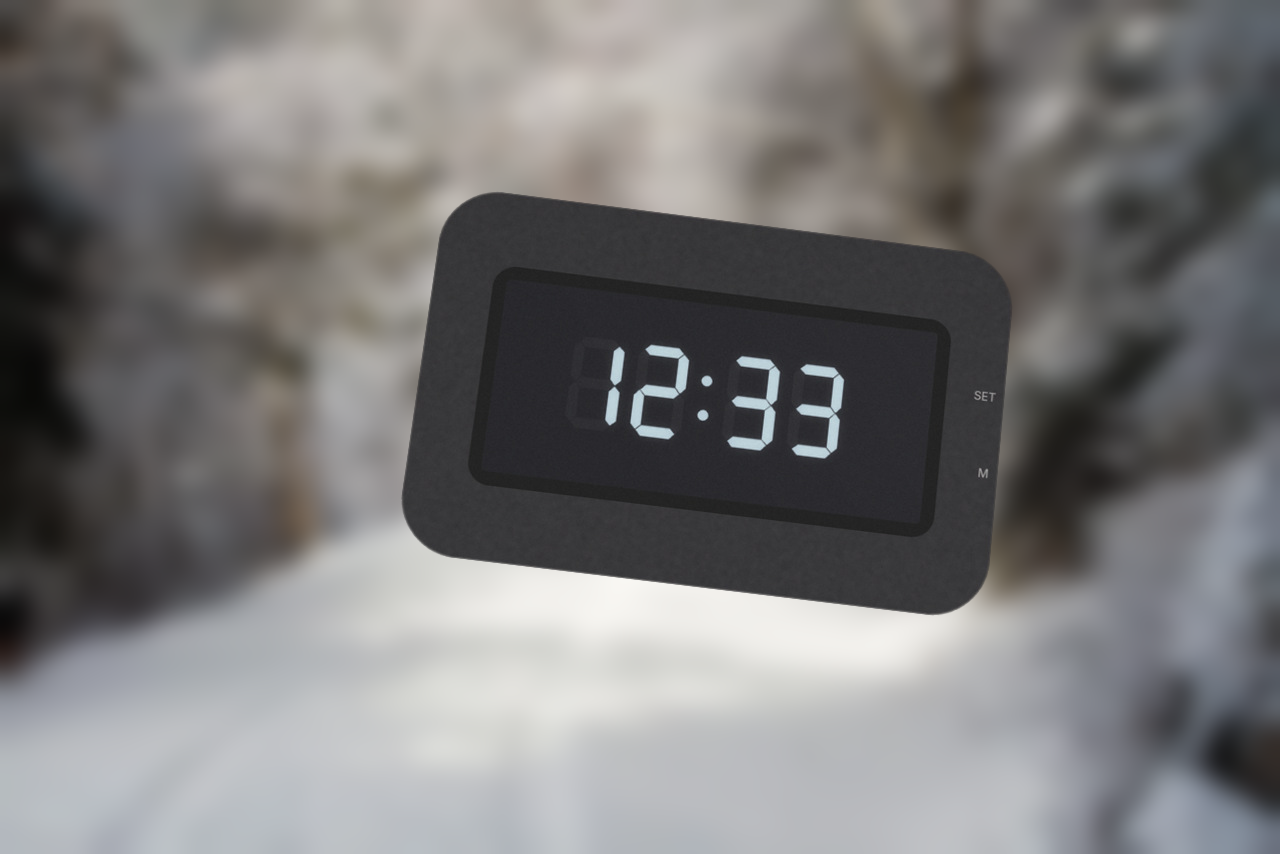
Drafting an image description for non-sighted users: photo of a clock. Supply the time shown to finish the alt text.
12:33
